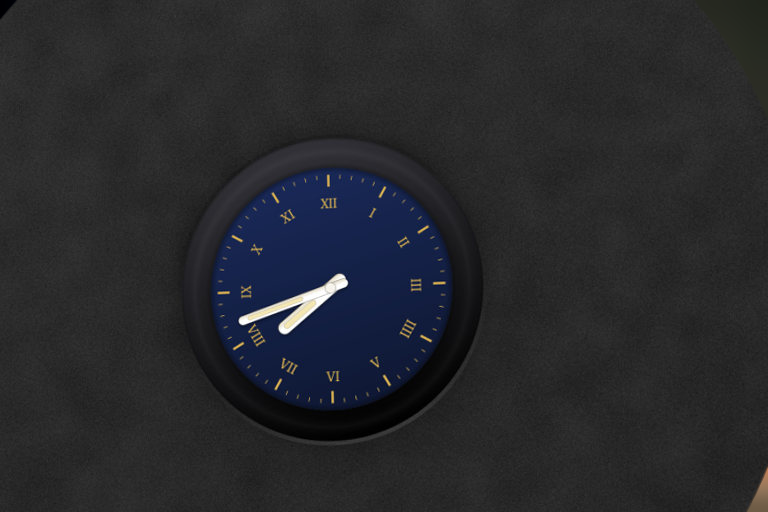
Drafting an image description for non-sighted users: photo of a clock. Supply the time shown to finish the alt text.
7:42
